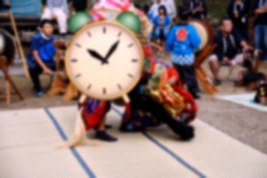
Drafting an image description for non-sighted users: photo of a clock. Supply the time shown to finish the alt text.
10:06
